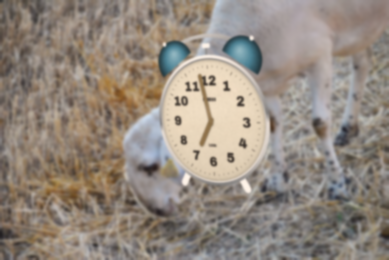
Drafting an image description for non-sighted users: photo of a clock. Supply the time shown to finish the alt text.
6:58
